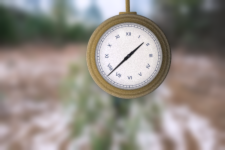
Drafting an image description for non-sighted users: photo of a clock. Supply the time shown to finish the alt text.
1:38
